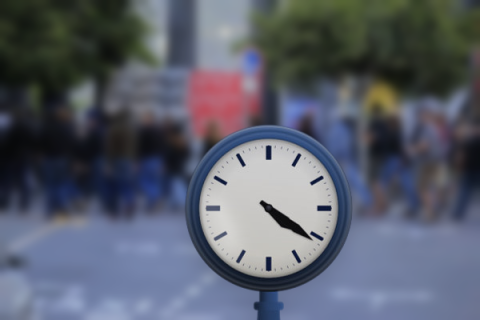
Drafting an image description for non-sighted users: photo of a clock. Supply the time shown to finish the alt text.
4:21
